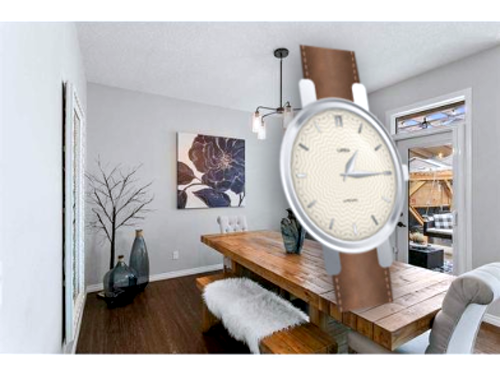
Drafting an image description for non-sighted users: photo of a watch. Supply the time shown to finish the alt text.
1:15
